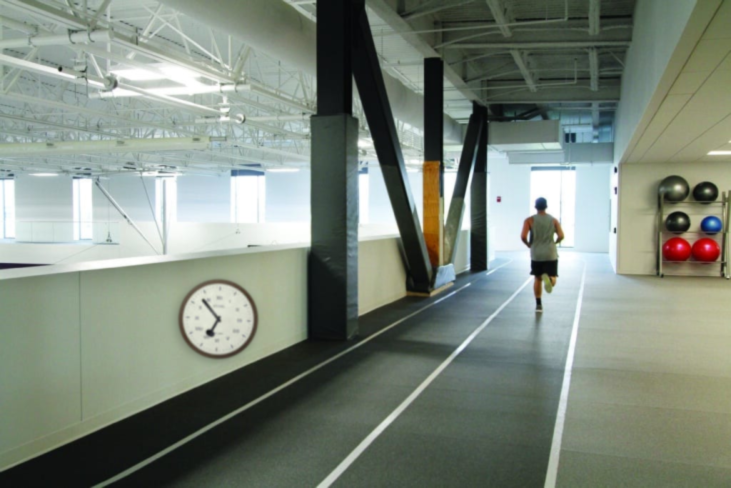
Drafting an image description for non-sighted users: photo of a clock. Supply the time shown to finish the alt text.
6:53
